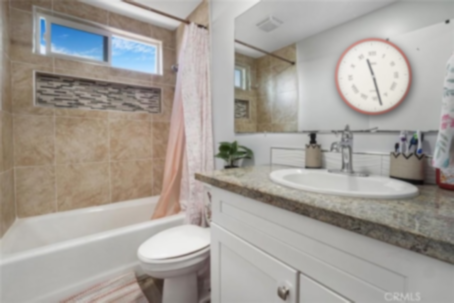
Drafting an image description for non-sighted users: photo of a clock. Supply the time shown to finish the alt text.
11:28
